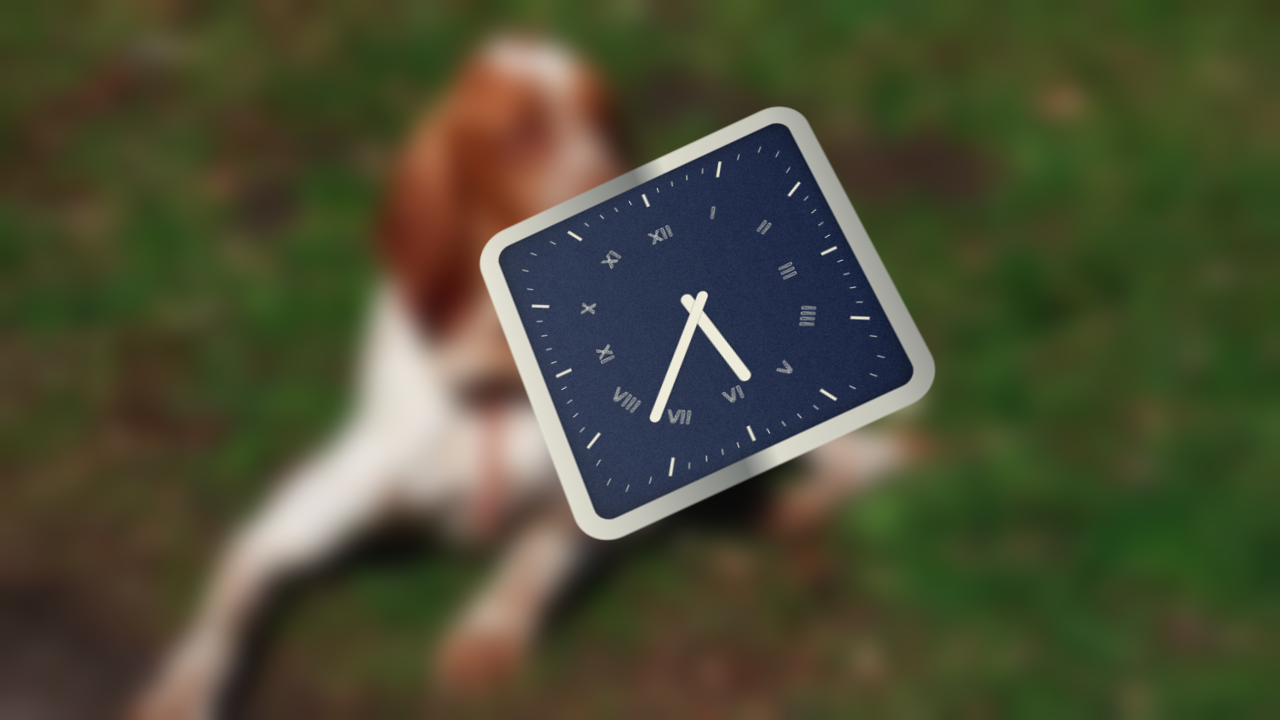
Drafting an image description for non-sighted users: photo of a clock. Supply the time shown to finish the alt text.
5:37
